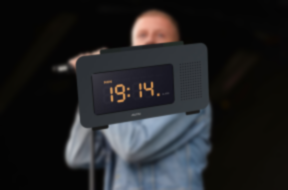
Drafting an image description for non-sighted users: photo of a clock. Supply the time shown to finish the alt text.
19:14
